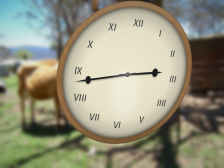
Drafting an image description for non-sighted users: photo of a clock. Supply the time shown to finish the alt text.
2:43
